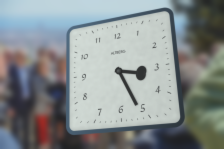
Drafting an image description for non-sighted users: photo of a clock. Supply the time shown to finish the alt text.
3:26
